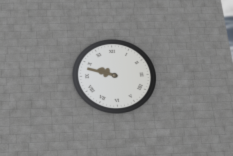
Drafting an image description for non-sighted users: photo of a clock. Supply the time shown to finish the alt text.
9:48
